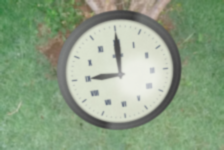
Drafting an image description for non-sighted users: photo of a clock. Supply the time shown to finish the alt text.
9:00
